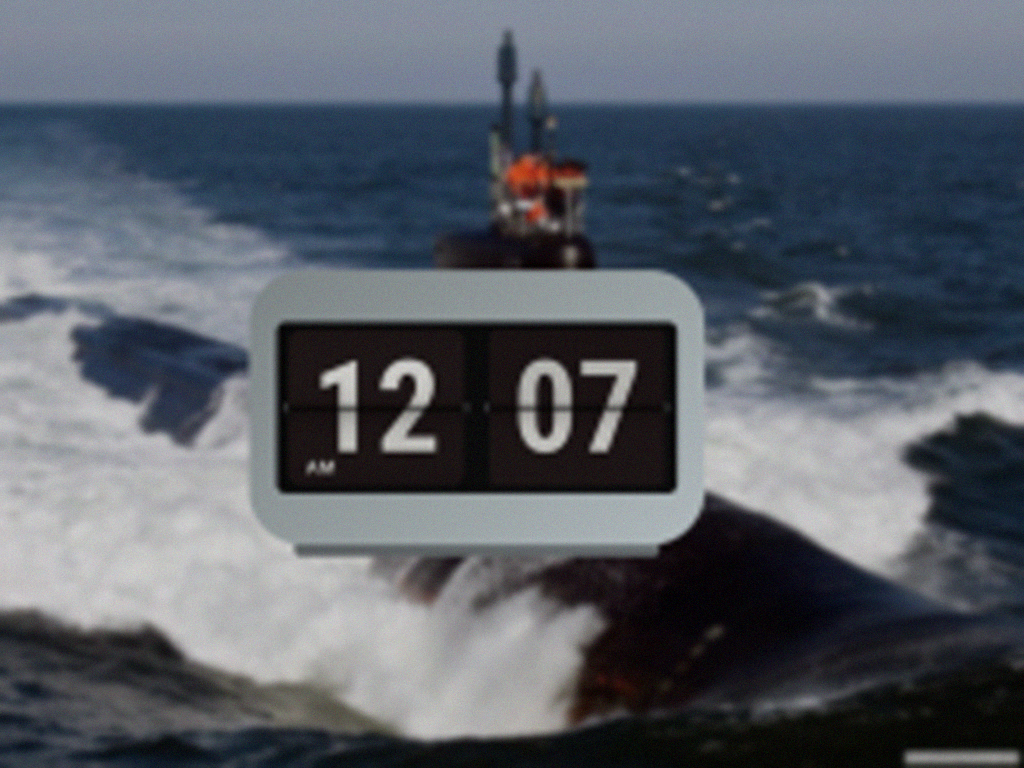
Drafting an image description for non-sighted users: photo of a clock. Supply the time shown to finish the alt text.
12:07
